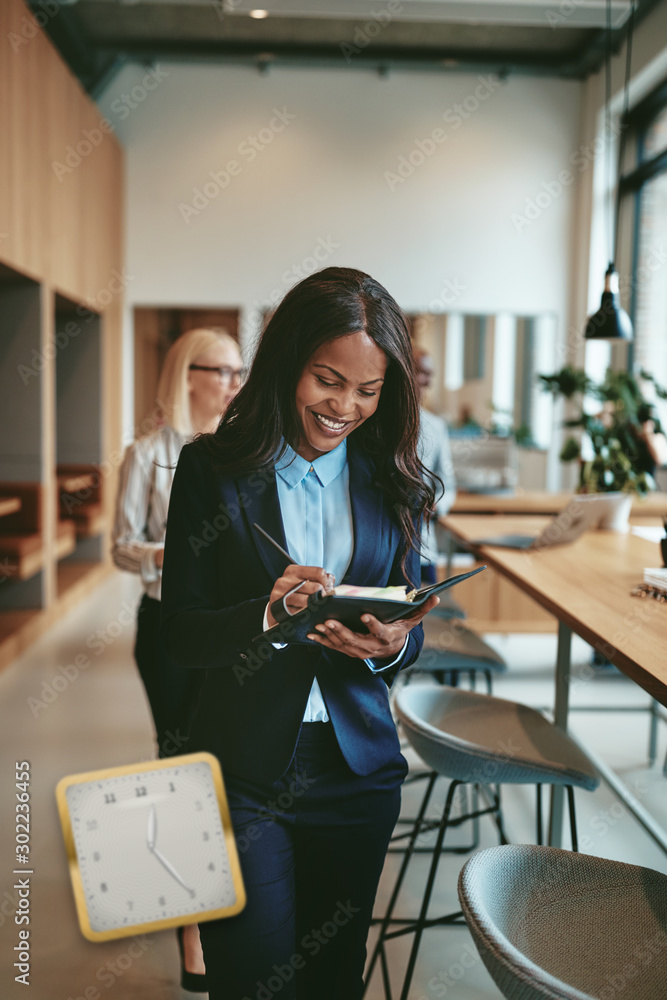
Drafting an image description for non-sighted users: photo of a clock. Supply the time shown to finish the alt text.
12:25
